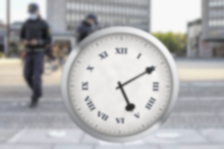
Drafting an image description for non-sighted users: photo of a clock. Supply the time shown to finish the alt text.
5:10
